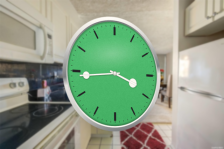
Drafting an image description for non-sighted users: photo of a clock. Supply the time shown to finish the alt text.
3:44
